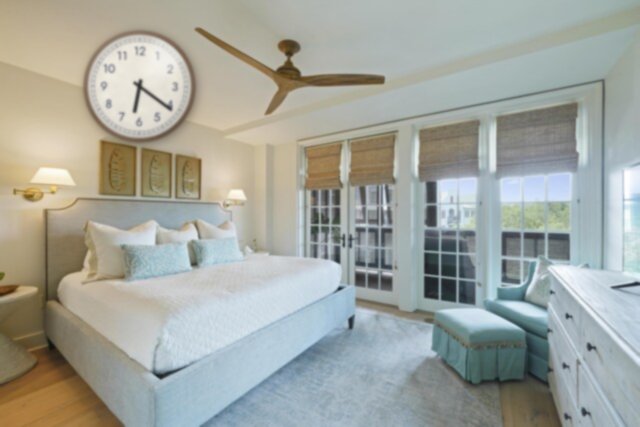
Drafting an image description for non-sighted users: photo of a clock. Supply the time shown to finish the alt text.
6:21
